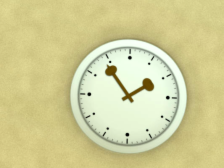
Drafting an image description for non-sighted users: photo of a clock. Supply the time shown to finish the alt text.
1:54
